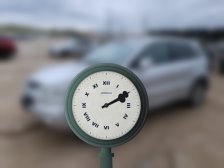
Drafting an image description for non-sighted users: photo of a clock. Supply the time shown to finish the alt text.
2:10
